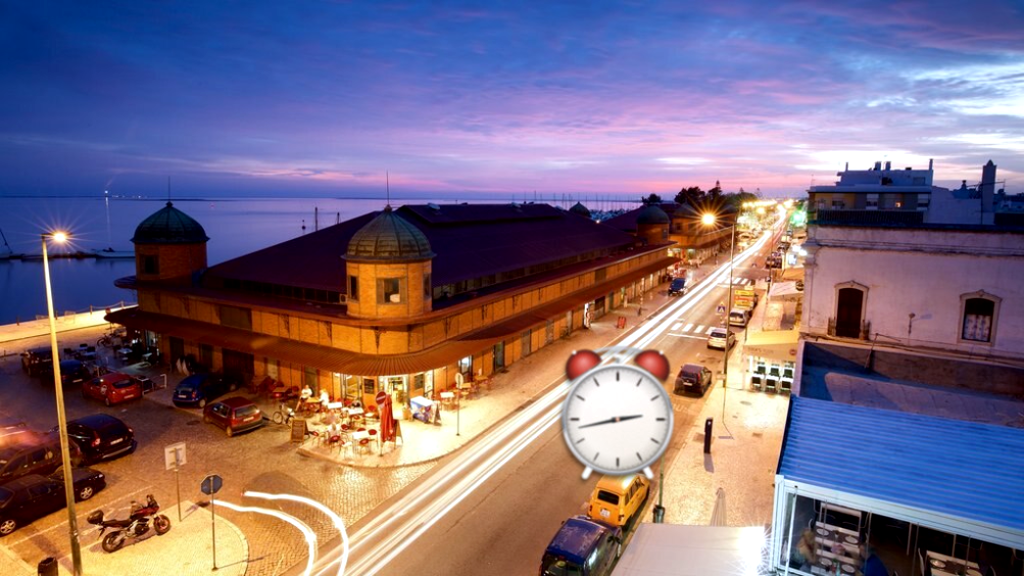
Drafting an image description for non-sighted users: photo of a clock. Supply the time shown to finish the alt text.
2:43
